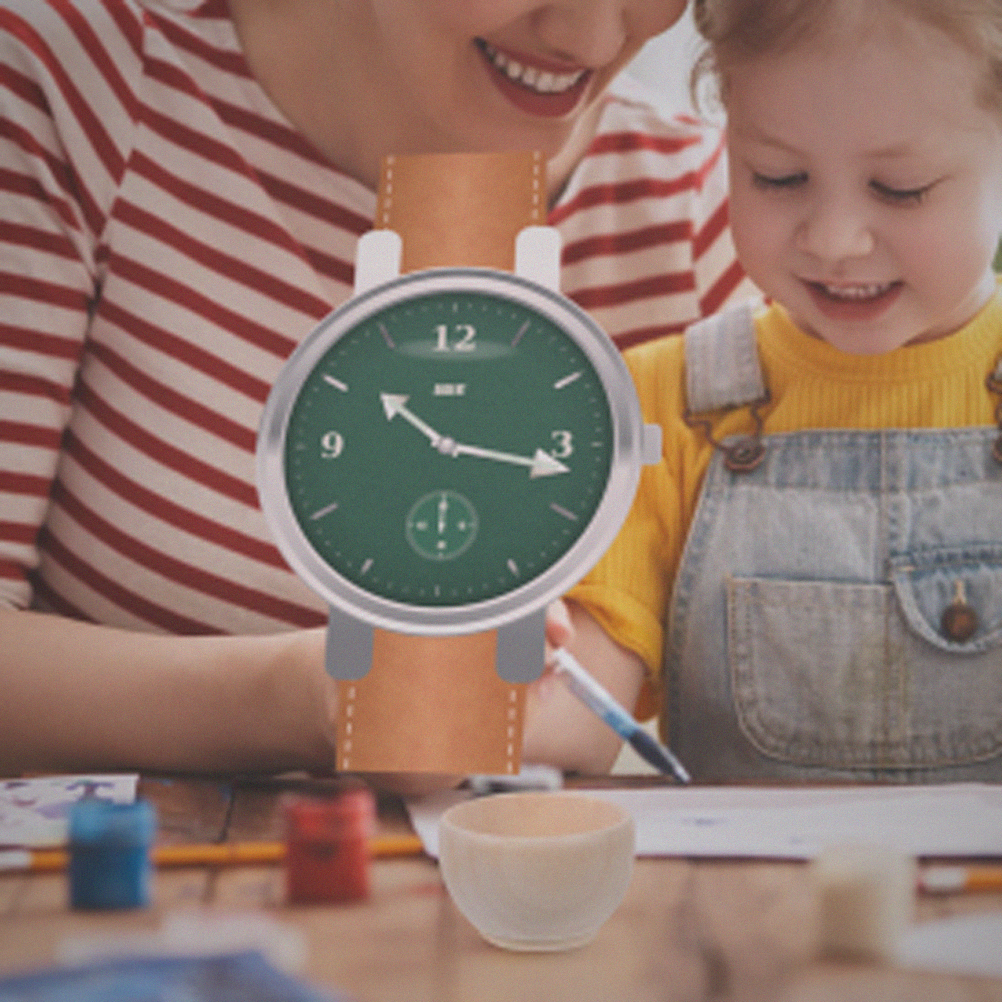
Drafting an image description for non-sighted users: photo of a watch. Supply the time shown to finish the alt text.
10:17
